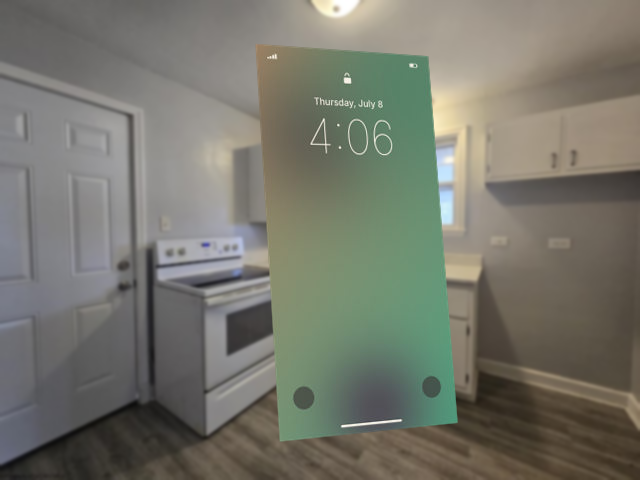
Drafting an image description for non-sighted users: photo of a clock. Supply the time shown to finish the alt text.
4:06
